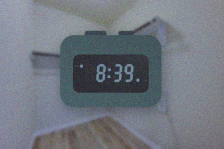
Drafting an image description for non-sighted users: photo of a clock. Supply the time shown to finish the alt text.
8:39
